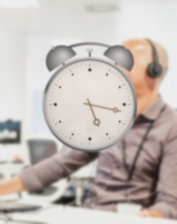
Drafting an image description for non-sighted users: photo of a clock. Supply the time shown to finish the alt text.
5:17
